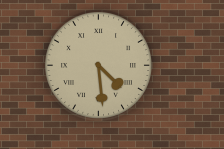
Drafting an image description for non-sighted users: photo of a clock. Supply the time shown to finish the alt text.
4:29
